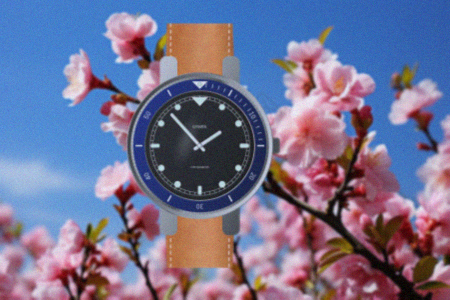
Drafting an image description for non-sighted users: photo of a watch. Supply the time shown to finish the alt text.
1:53
